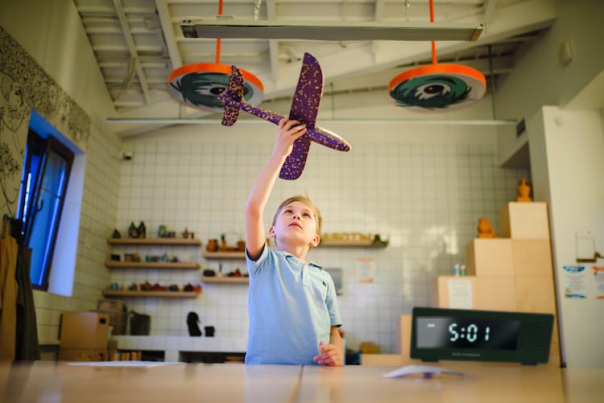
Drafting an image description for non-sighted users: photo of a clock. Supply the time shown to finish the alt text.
5:01
